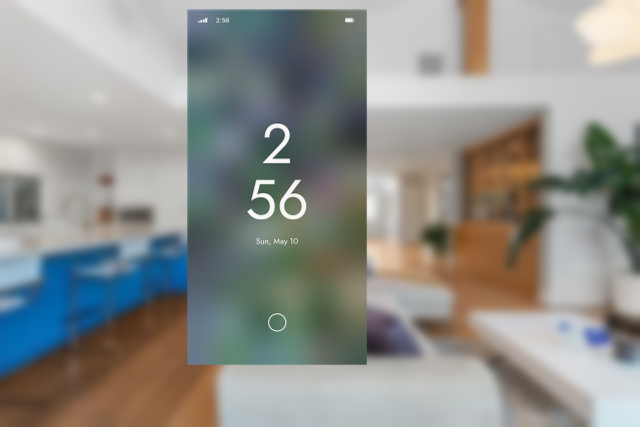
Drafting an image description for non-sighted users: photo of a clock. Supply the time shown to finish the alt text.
2:56
